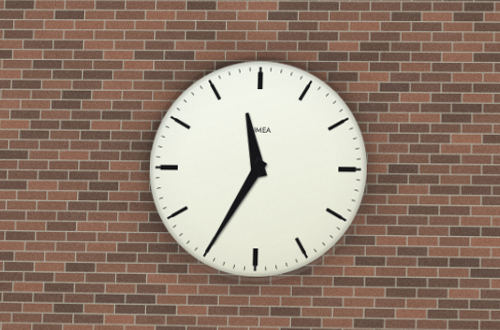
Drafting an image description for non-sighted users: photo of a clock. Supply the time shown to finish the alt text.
11:35
